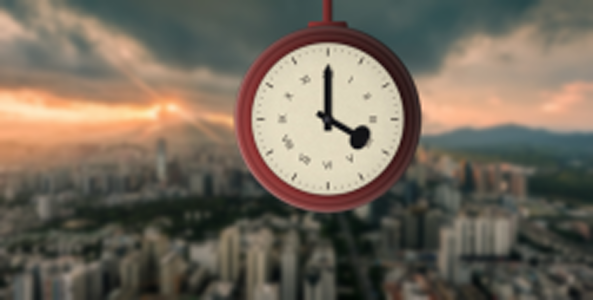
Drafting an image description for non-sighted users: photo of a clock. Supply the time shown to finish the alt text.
4:00
